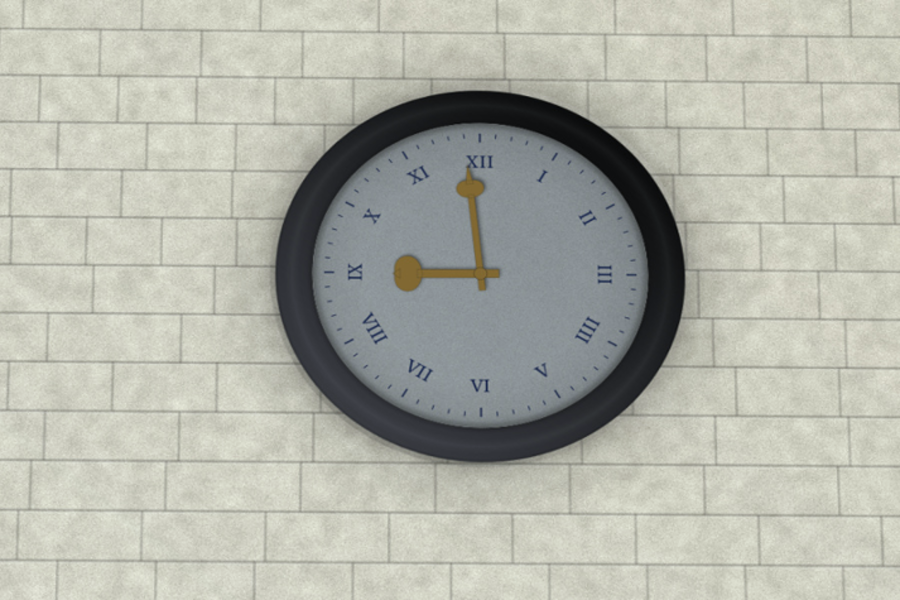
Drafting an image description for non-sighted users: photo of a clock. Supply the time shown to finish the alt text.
8:59
